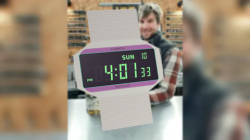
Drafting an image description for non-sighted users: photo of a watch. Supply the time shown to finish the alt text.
4:01:33
